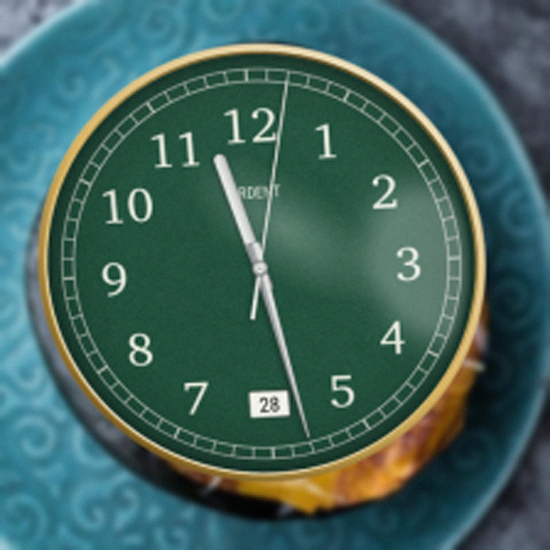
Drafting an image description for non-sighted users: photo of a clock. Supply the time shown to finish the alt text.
11:28:02
